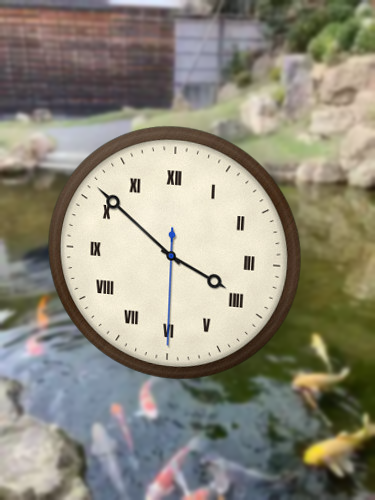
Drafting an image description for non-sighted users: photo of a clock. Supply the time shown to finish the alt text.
3:51:30
